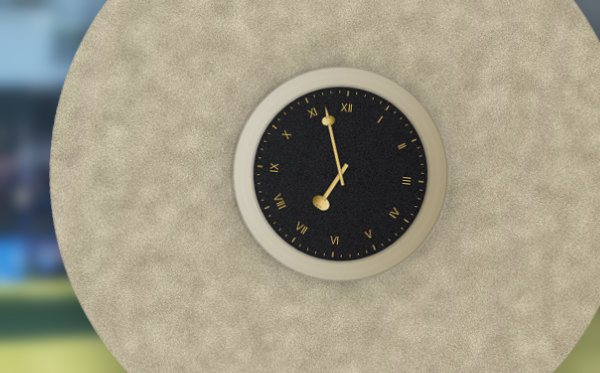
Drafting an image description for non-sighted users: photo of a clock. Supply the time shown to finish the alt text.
6:57
